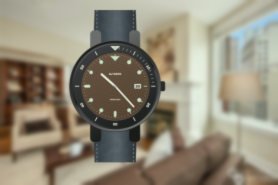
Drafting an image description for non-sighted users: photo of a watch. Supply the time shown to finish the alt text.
10:23
